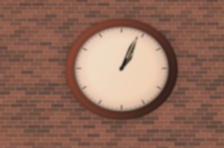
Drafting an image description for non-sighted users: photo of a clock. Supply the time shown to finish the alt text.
1:04
